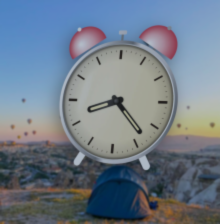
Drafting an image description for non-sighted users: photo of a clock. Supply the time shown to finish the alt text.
8:23
